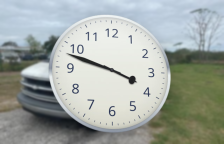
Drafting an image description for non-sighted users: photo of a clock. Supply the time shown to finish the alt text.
3:48
